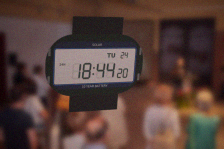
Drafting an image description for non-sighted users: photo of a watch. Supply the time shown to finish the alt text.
18:44:20
